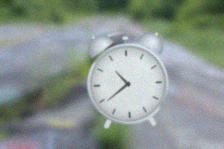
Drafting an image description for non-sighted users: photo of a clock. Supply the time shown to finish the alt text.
10:39
